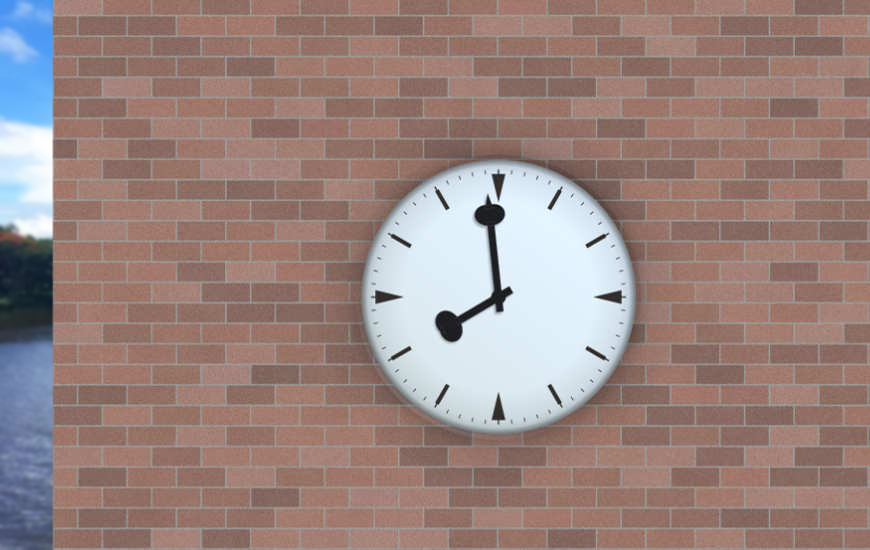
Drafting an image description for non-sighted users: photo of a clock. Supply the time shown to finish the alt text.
7:59
